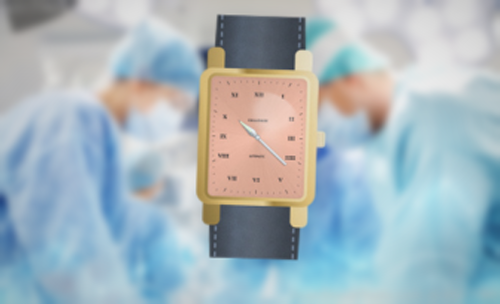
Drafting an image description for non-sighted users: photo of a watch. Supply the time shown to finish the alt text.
10:22
